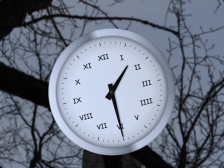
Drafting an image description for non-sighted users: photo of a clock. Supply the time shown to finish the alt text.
1:30
